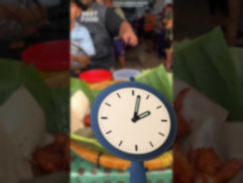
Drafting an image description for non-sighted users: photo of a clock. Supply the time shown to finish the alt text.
2:02
